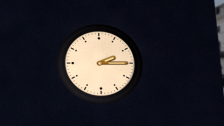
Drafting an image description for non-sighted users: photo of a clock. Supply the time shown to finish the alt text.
2:15
